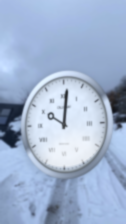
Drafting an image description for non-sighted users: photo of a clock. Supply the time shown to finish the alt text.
10:01
